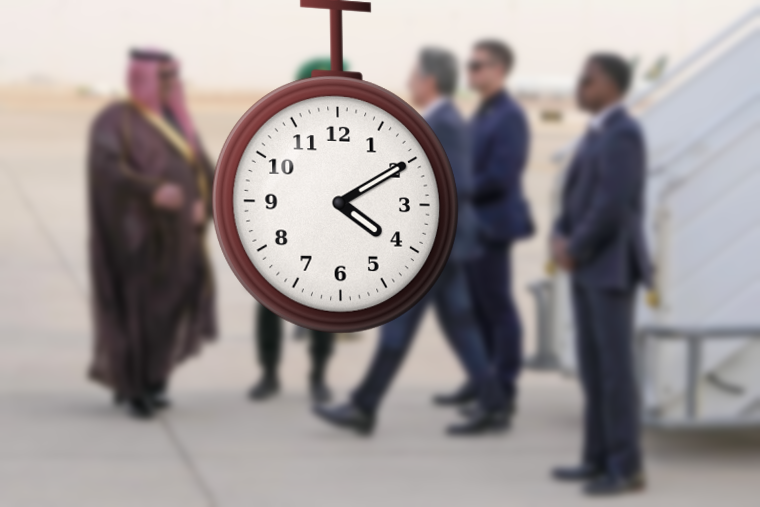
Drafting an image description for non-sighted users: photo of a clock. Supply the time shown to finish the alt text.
4:10
